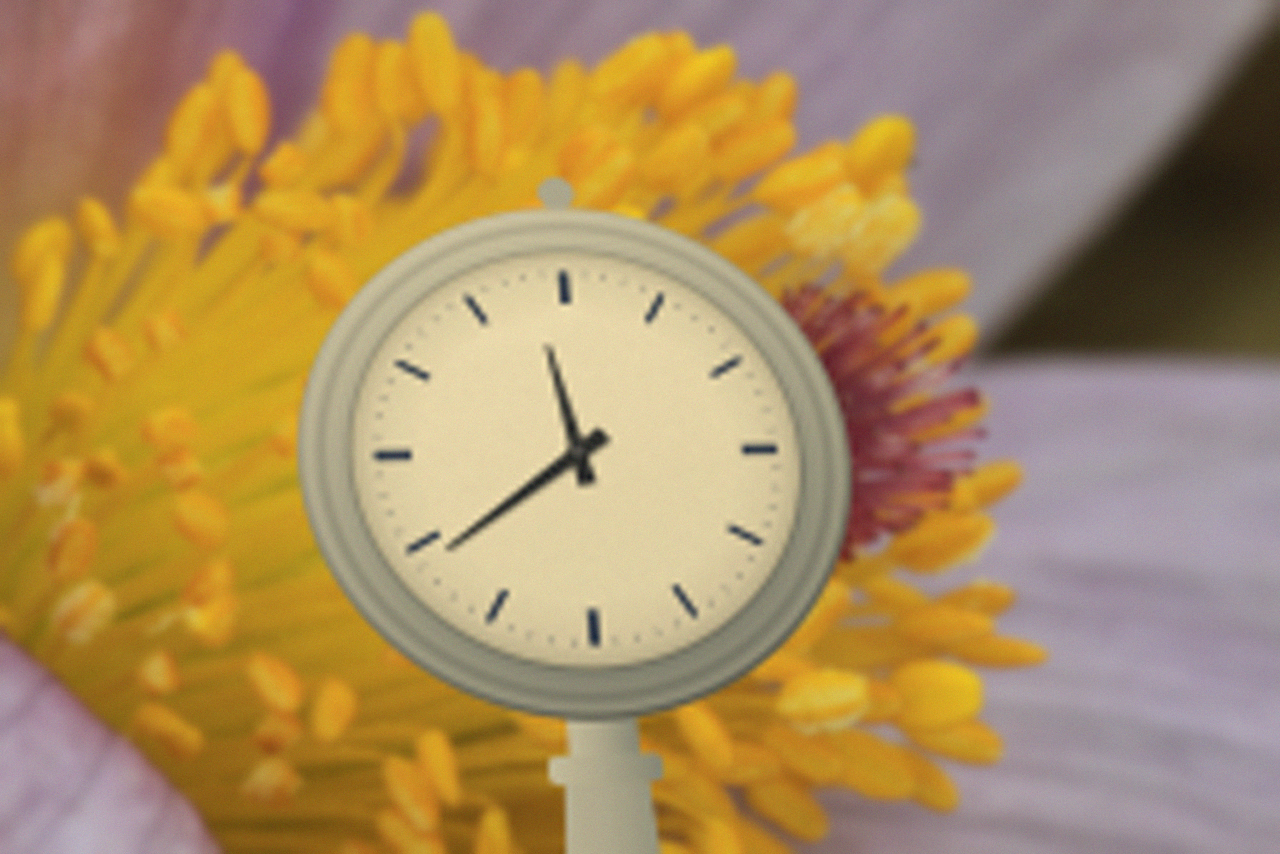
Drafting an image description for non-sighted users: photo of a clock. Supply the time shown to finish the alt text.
11:39
